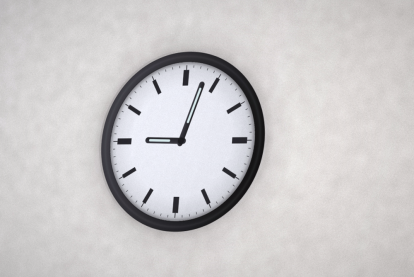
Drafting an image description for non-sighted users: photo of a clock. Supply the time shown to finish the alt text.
9:03
